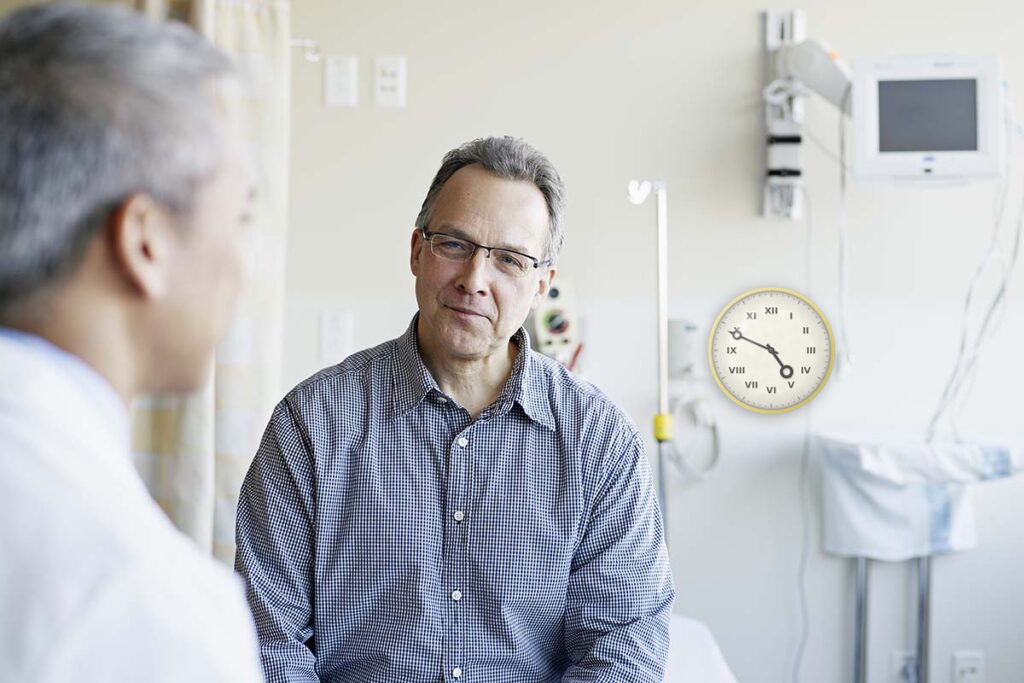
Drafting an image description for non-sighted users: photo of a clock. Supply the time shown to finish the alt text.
4:49
